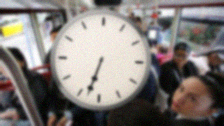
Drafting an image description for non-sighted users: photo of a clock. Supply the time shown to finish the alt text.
6:33
